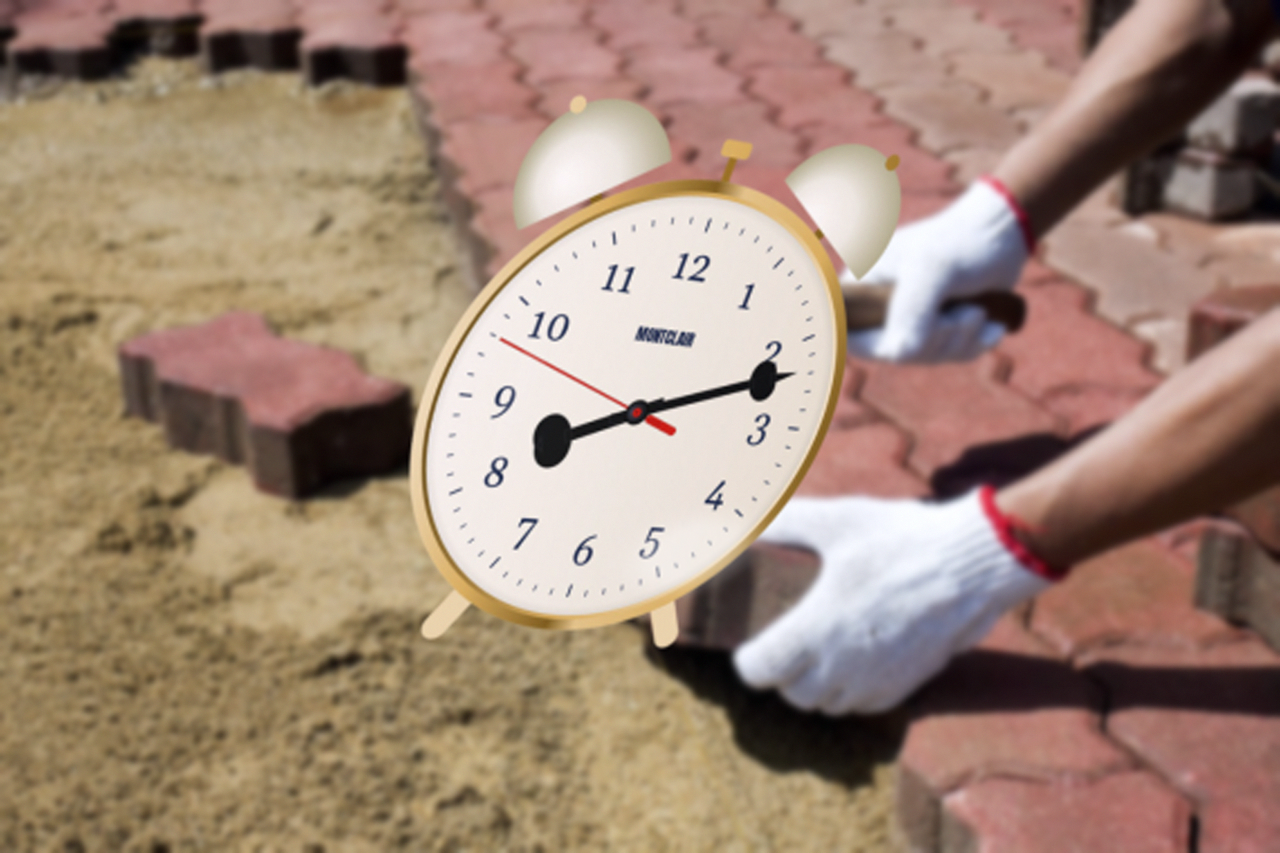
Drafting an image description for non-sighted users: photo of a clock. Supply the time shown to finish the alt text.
8:11:48
